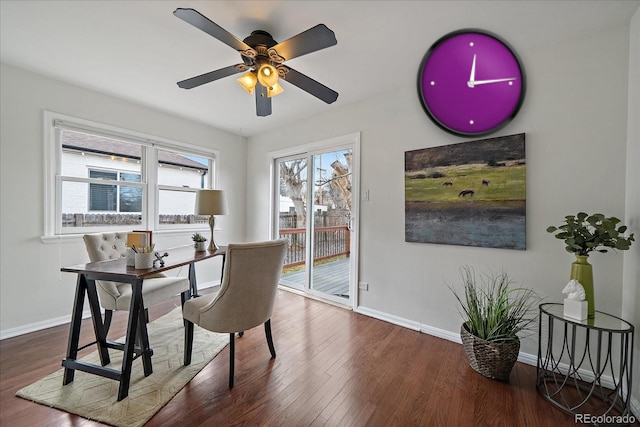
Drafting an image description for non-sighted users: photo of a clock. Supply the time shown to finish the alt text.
12:14
